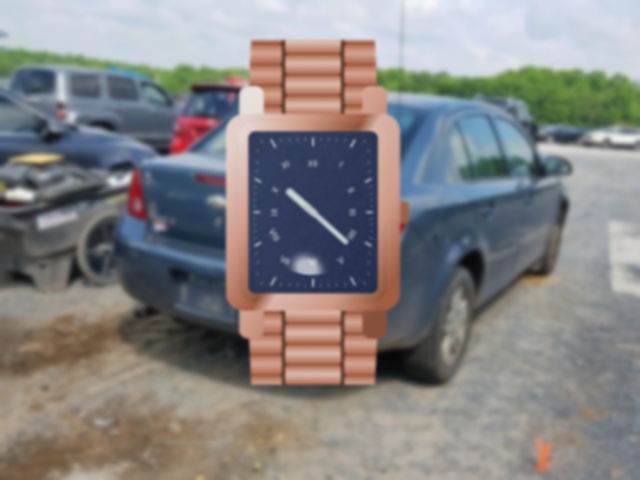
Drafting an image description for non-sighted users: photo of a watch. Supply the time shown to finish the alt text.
10:22
